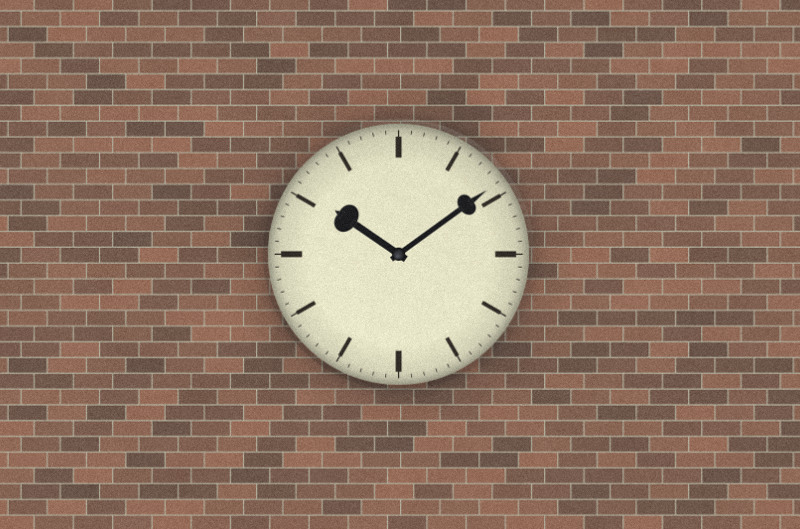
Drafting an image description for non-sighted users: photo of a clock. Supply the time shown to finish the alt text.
10:09
